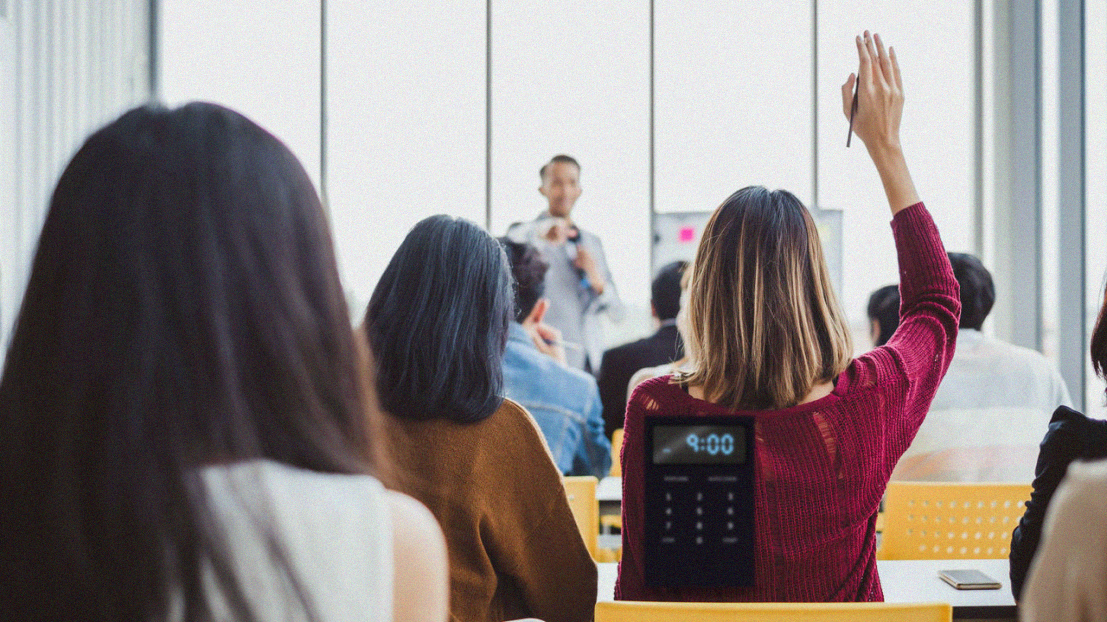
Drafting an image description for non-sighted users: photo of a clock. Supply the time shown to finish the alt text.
9:00
